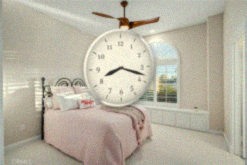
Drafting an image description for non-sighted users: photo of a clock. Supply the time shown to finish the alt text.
8:18
